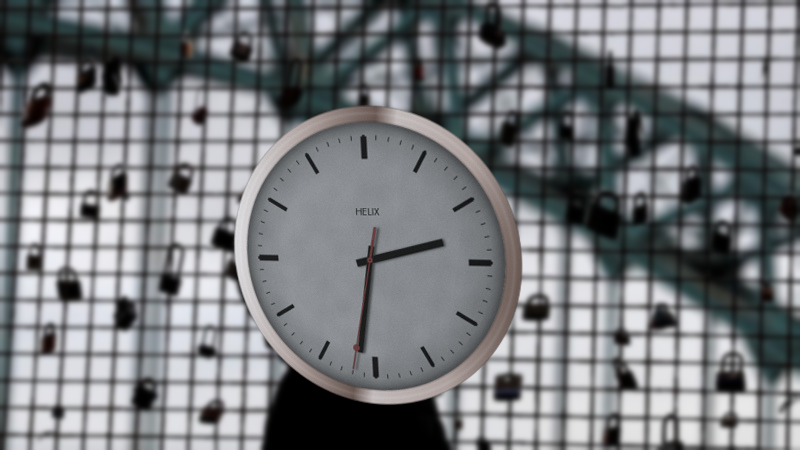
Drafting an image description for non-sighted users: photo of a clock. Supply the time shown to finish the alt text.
2:31:32
